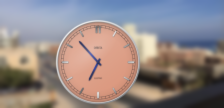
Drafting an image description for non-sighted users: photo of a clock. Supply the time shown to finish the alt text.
6:53
